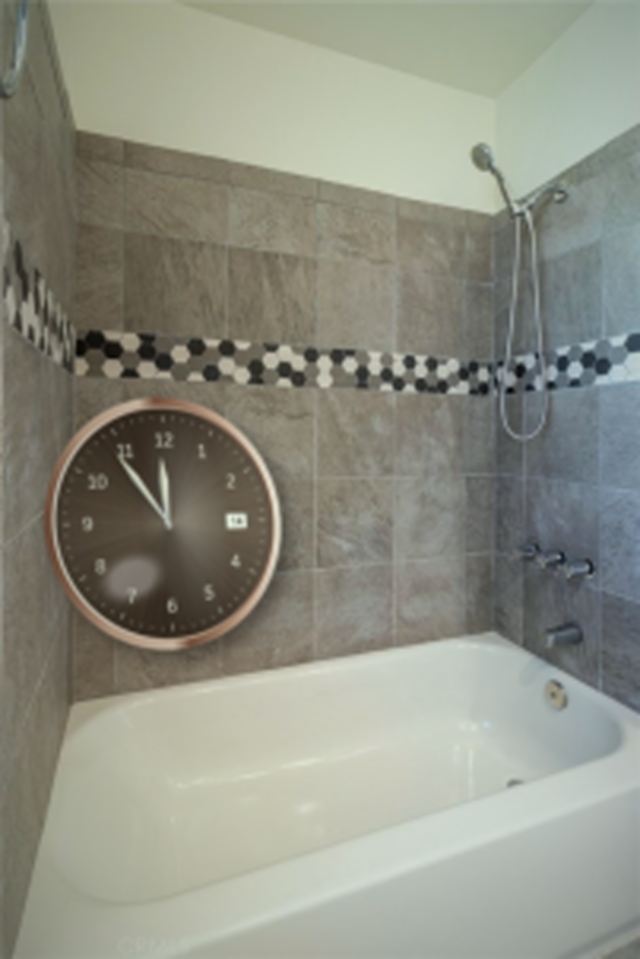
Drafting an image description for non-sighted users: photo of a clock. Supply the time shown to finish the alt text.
11:54
